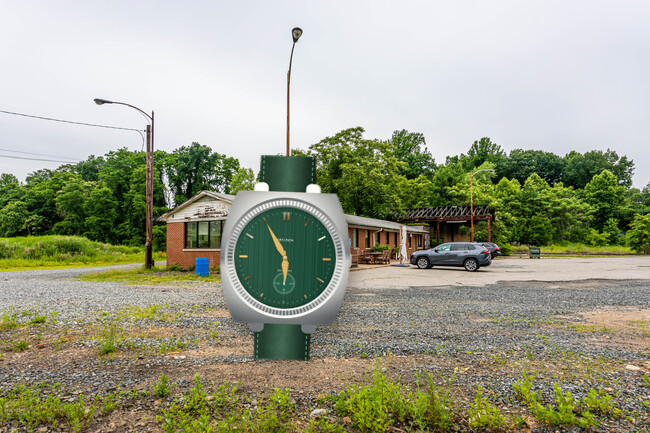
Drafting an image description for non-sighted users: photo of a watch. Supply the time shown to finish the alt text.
5:55
